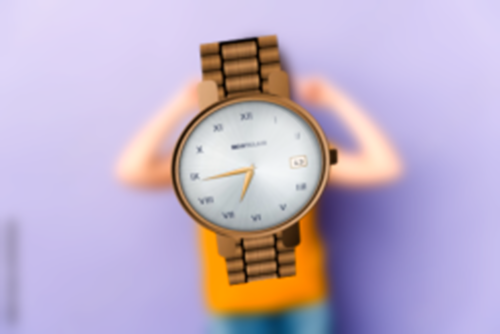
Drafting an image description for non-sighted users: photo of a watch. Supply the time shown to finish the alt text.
6:44
